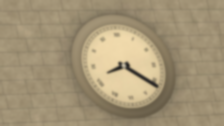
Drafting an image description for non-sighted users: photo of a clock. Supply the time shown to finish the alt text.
8:21
